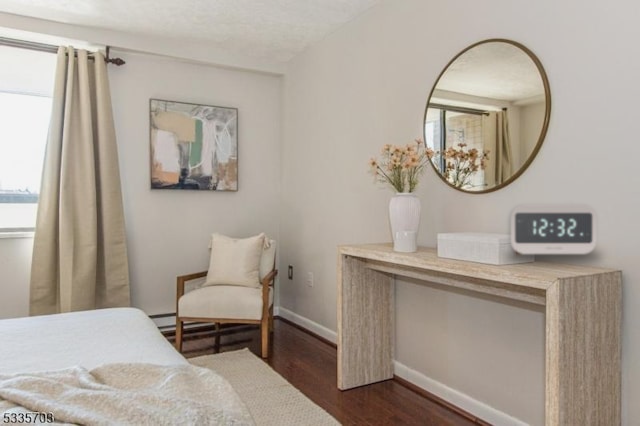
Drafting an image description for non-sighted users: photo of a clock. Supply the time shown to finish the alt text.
12:32
